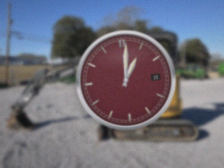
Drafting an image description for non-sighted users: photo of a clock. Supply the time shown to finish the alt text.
1:01
